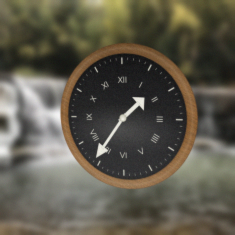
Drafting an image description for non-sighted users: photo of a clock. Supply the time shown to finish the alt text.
1:36
